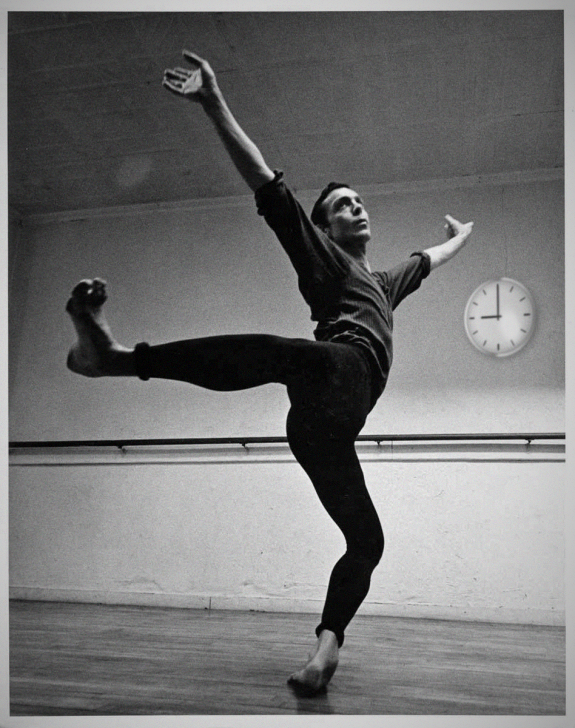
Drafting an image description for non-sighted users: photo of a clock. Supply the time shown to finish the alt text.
9:00
